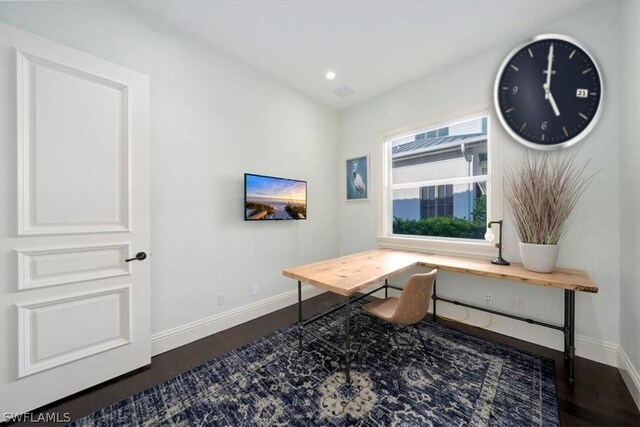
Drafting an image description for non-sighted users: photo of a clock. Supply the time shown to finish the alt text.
5:00
